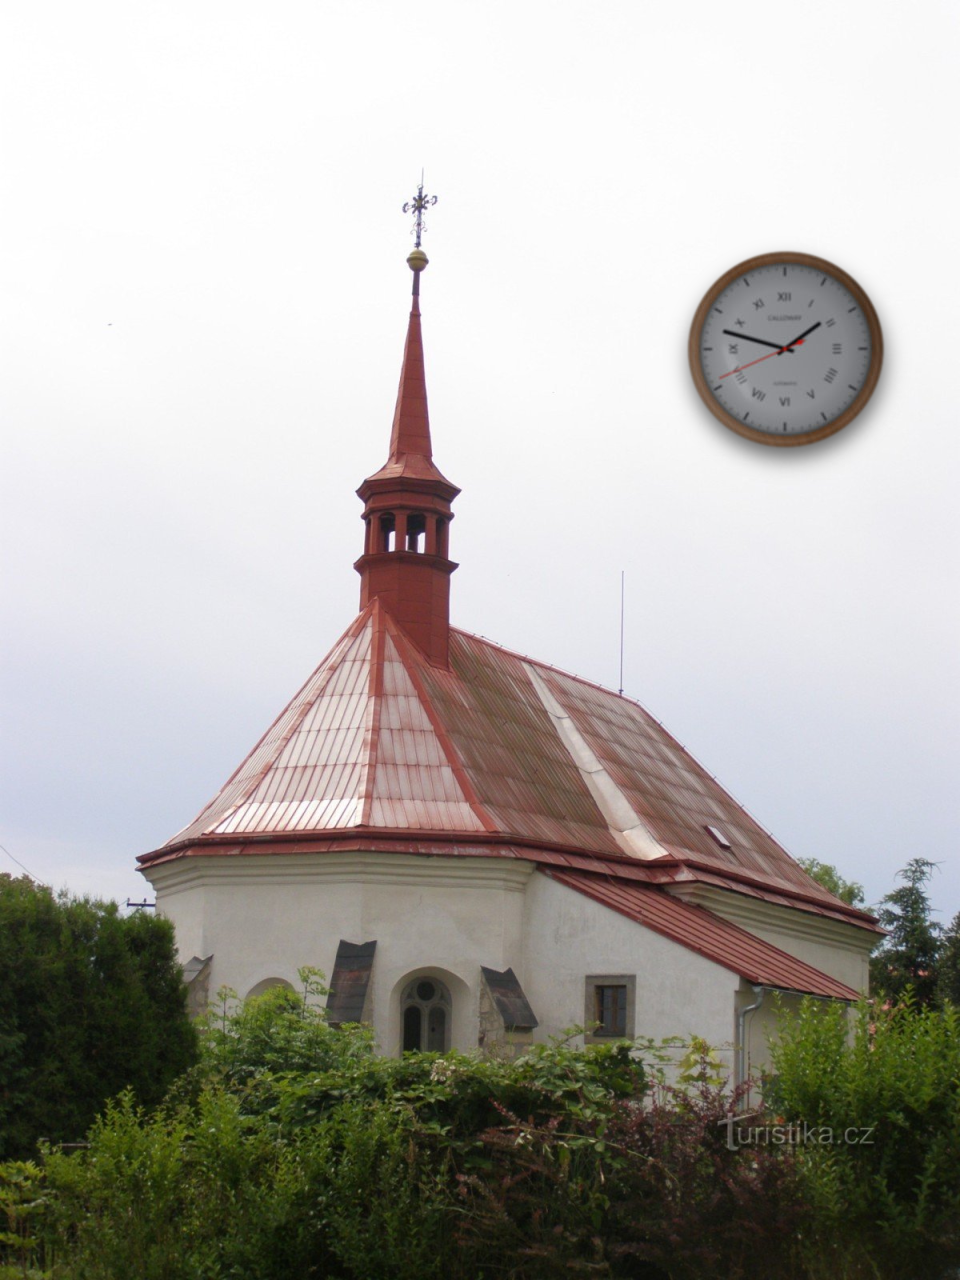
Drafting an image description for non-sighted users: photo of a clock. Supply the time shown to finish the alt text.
1:47:41
